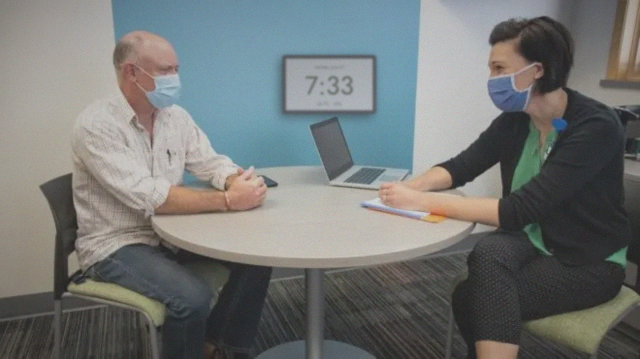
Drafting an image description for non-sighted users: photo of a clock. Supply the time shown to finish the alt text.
7:33
